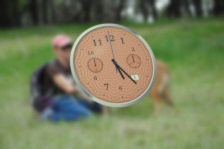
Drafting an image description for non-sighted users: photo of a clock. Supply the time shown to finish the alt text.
5:24
